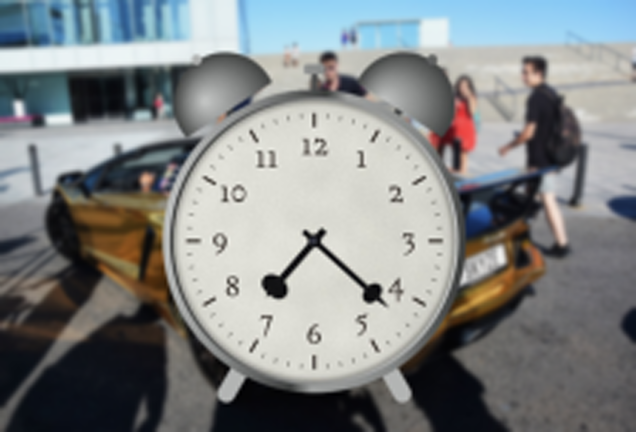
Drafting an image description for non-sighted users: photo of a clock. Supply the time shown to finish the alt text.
7:22
